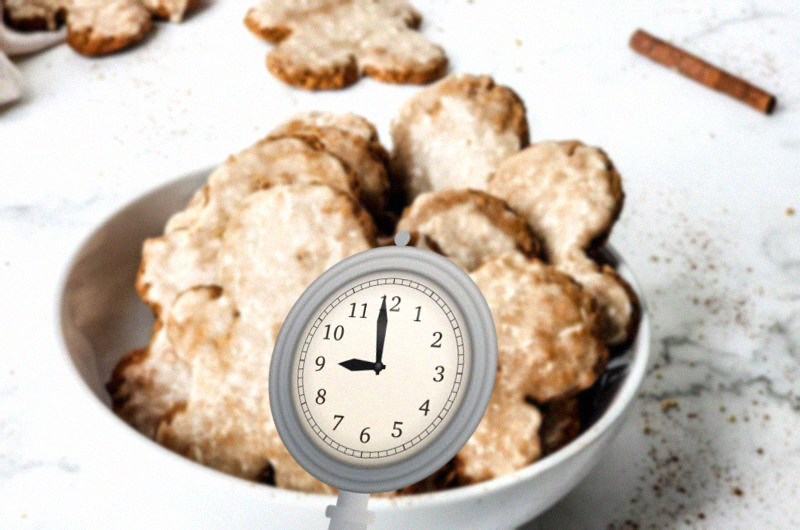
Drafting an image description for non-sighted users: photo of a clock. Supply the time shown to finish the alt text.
8:59
